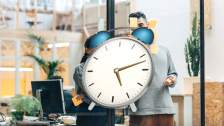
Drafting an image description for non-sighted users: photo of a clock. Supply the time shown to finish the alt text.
5:12
